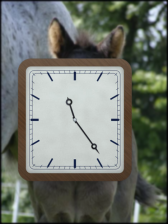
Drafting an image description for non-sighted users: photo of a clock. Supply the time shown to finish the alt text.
11:24
